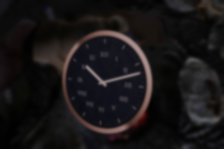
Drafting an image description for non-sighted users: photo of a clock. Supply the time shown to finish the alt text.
10:12
